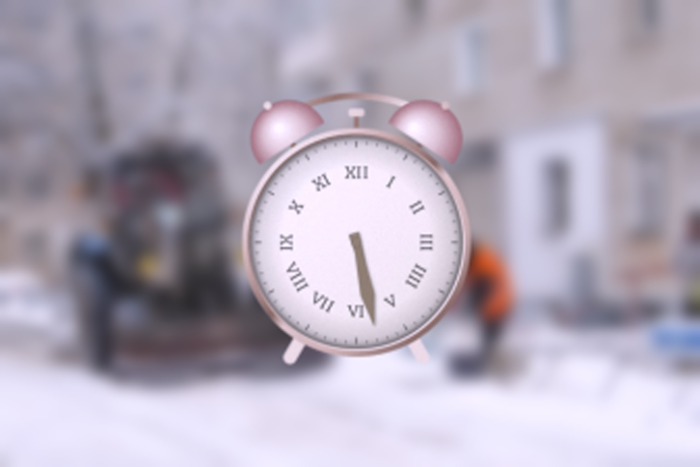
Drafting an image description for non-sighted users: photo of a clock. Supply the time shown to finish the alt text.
5:28
